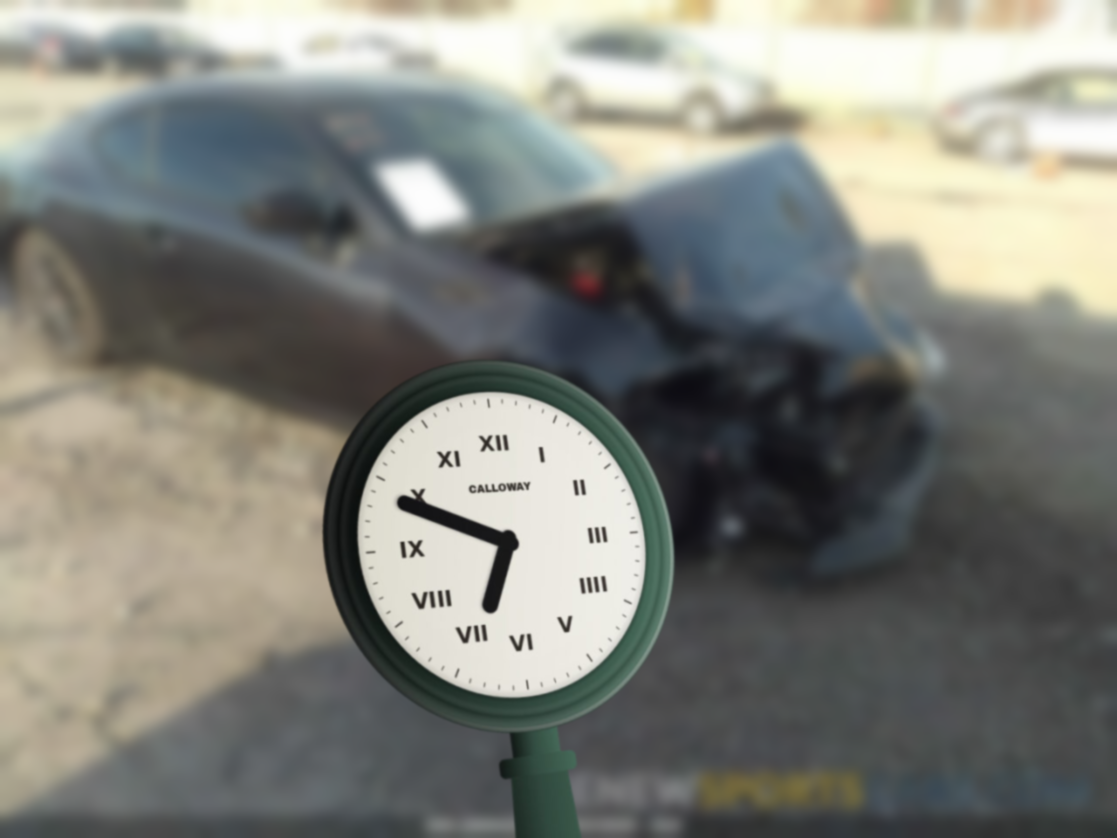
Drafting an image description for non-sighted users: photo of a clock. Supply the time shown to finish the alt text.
6:49
